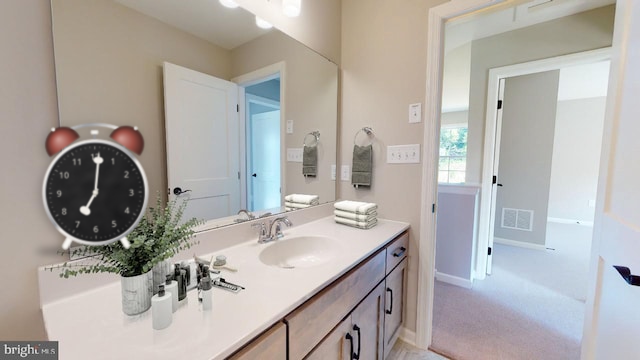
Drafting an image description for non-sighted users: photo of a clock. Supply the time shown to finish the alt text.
7:01
